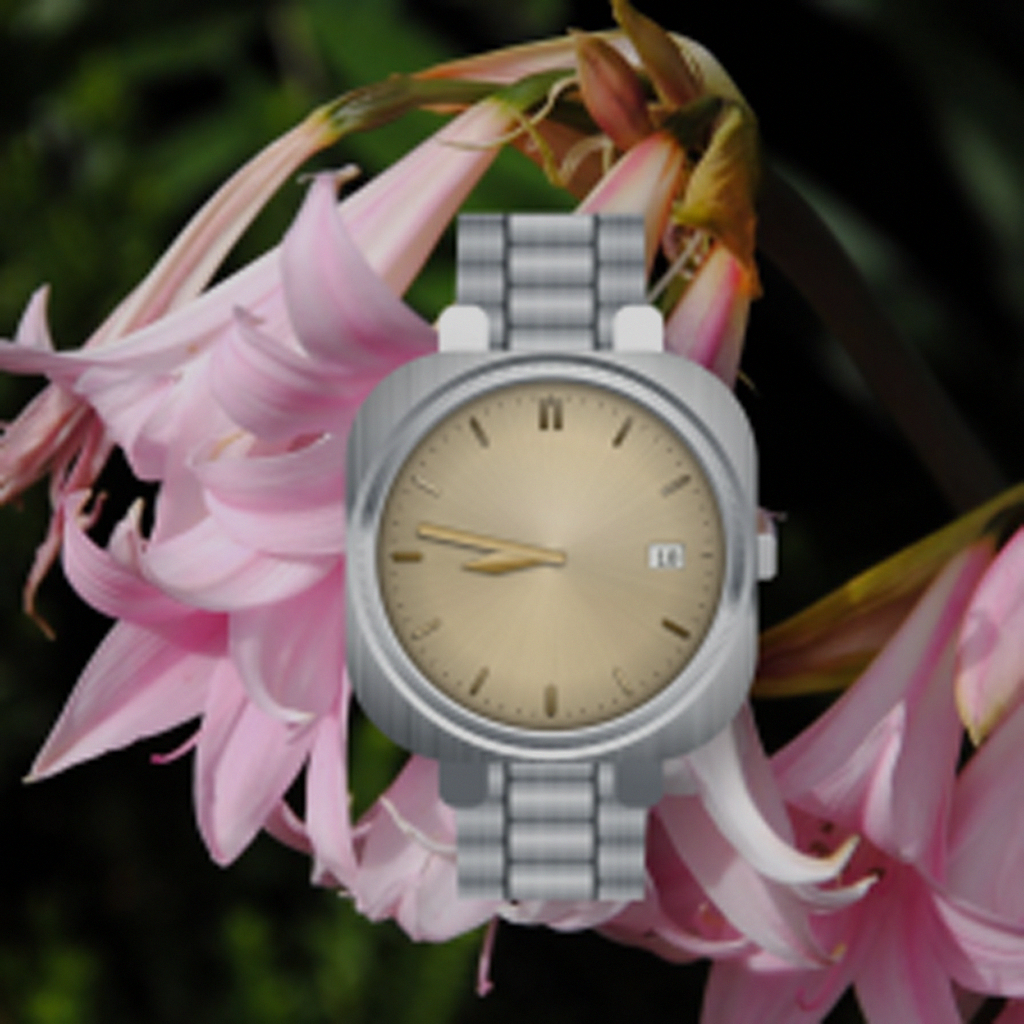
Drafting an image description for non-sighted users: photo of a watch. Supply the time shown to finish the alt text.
8:47
